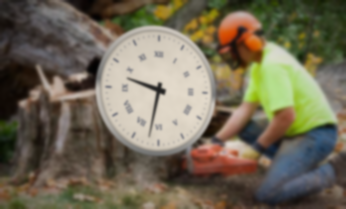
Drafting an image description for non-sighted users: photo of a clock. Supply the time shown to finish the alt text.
9:32
